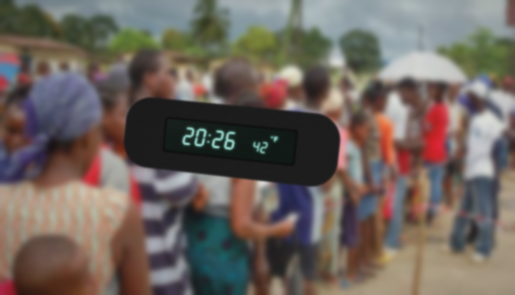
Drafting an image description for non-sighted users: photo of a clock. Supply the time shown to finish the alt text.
20:26
